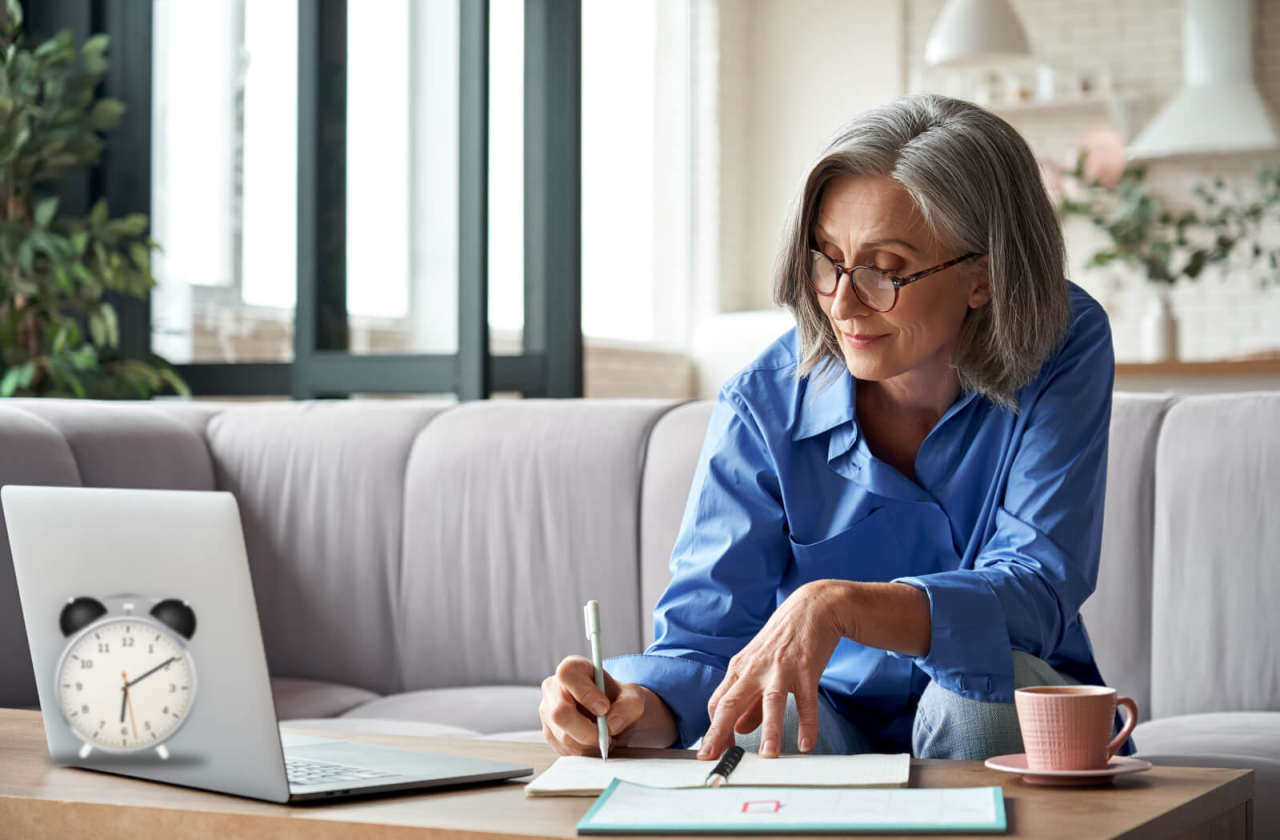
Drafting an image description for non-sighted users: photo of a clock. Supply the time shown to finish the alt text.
6:09:28
